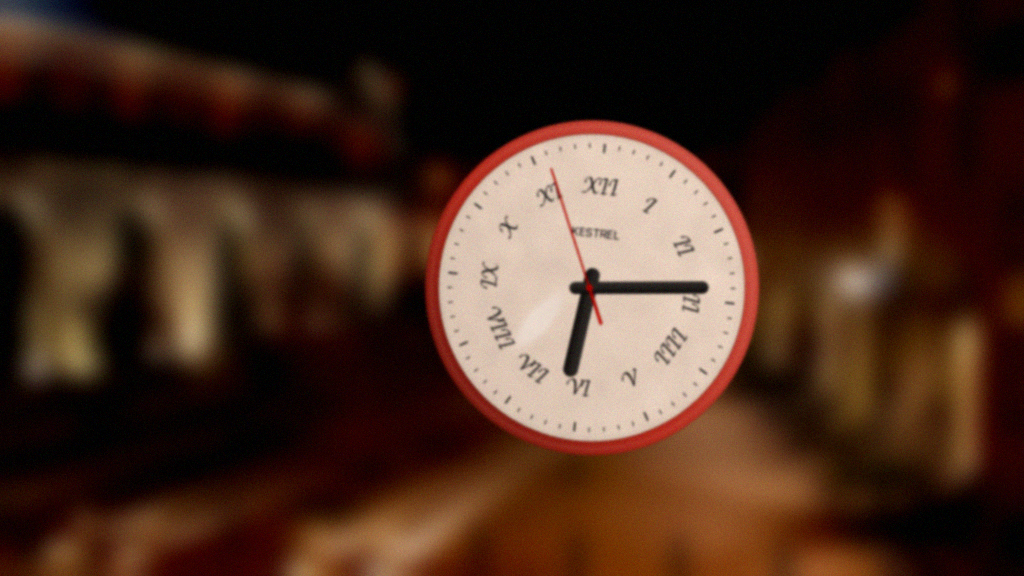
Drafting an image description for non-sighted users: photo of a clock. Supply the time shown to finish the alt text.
6:13:56
